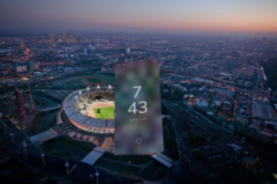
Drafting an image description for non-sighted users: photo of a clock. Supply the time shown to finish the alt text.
7:43
